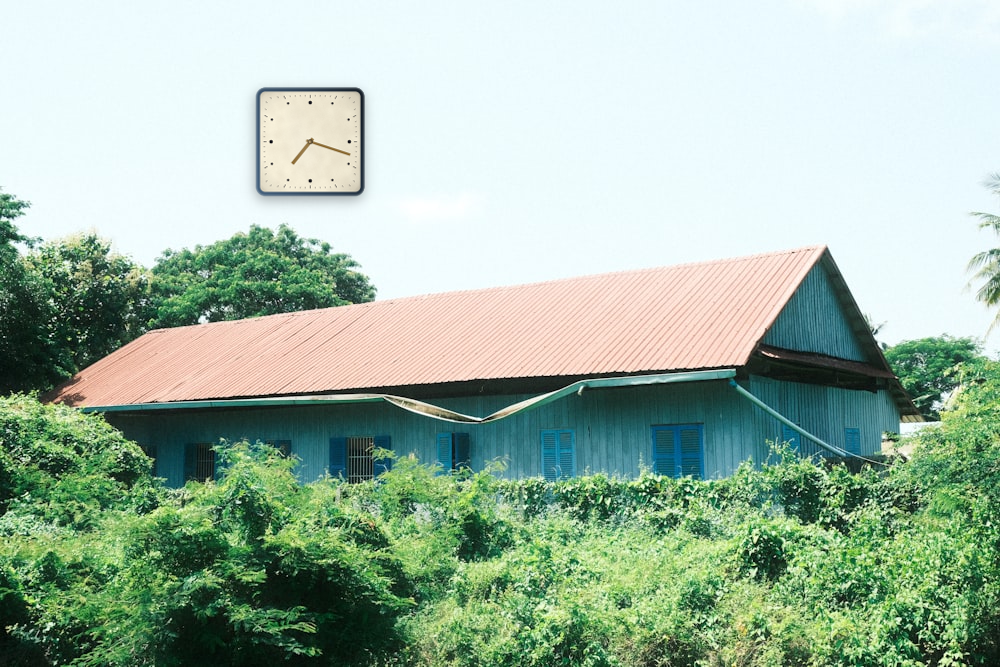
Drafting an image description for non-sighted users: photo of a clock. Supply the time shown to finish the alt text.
7:18
